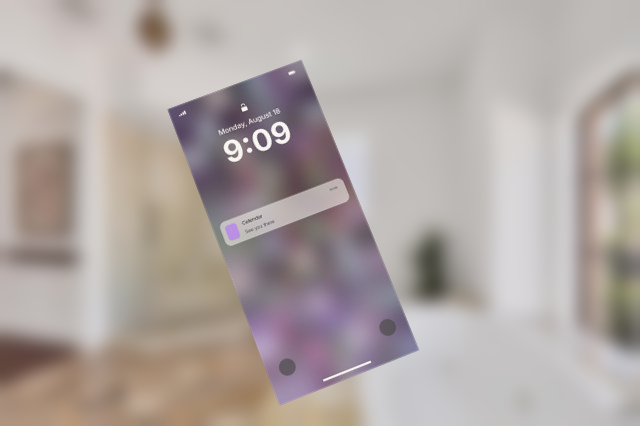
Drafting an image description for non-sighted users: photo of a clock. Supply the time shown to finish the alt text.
9:09
